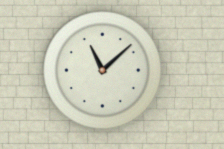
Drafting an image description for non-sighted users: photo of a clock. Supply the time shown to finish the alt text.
11:08
